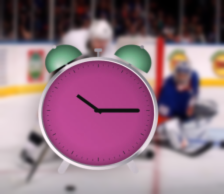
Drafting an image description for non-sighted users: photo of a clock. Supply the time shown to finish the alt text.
10:15
